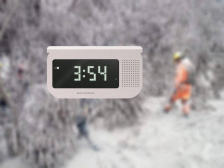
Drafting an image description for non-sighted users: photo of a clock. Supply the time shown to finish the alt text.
3:54
